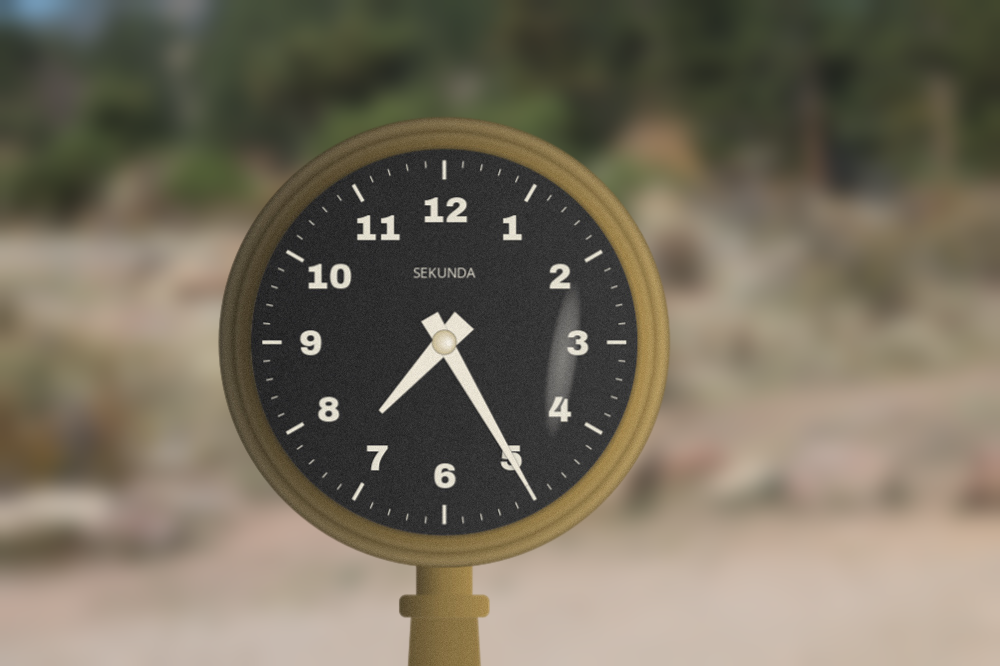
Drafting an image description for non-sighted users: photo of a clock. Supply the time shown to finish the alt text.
7:25
